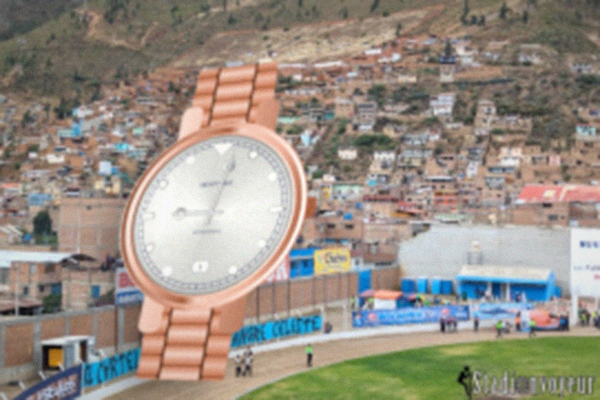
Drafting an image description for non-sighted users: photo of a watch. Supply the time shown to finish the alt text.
9:02
